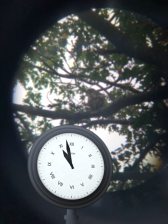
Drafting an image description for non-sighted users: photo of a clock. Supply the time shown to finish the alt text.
10:58
